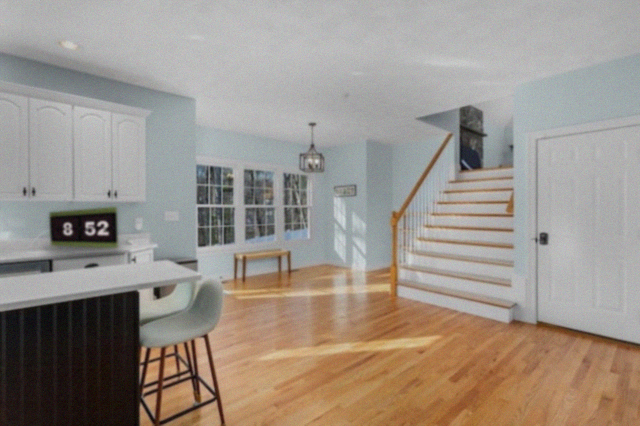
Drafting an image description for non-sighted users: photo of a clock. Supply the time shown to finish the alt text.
8:52
